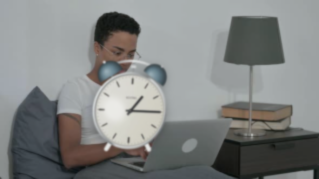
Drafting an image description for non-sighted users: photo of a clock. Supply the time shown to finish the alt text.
1:15
